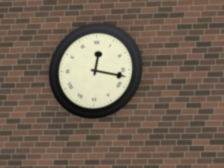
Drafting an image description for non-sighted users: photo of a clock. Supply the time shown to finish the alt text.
12:17
